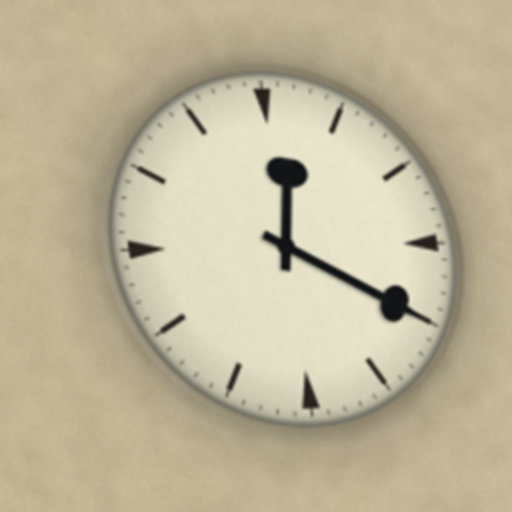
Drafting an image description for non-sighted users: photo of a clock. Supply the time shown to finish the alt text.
12:20
